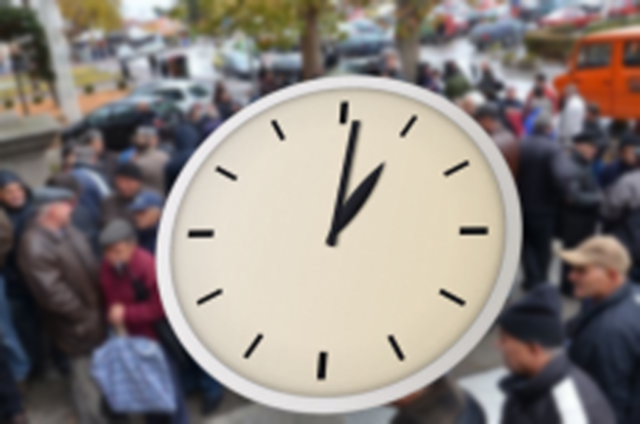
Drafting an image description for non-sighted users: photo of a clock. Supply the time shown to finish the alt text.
1:01
